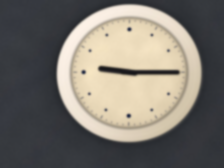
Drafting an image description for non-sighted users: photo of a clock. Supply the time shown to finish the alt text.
9:15
